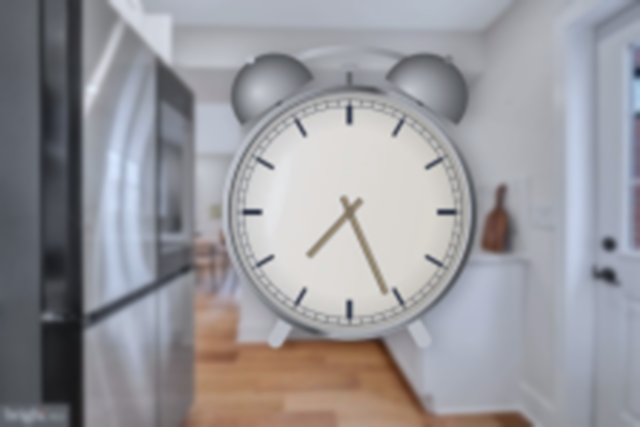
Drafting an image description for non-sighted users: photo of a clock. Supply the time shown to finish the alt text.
7:26
